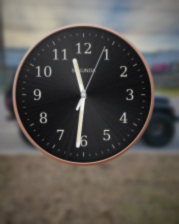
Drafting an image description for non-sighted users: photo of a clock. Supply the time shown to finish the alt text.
11:31:04
